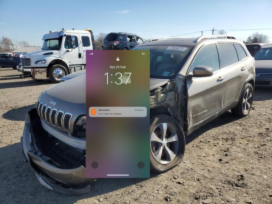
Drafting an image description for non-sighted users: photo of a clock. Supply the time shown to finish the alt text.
1:37
